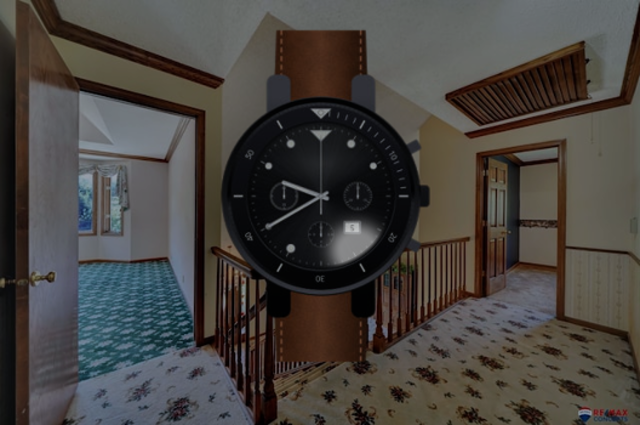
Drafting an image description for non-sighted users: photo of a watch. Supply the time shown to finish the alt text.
9:40
